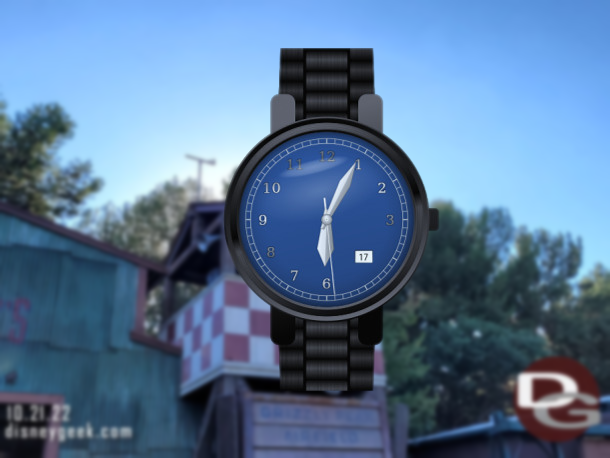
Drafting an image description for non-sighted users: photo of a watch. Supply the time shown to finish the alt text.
6:04:29
